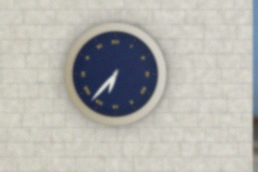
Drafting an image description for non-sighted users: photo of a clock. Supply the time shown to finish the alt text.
6:37
